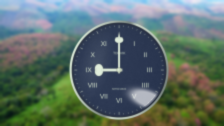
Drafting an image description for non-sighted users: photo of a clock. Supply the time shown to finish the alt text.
9:00
